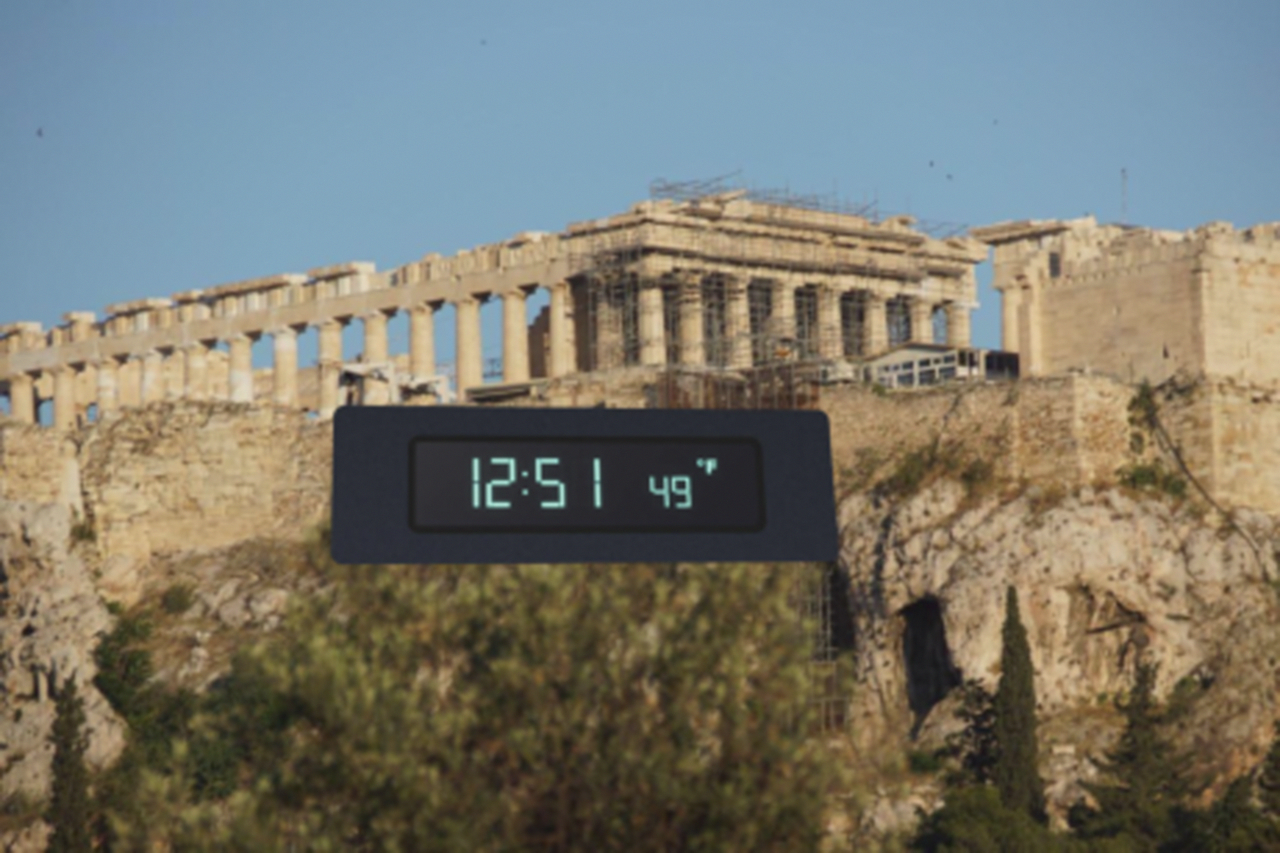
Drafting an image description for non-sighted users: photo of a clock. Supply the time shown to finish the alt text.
12:51
